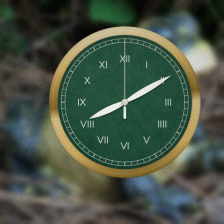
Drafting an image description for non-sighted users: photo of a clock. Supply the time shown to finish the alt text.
8:10:00
